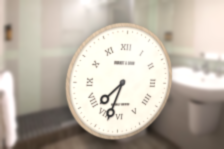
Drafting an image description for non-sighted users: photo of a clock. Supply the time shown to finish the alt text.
7:33
